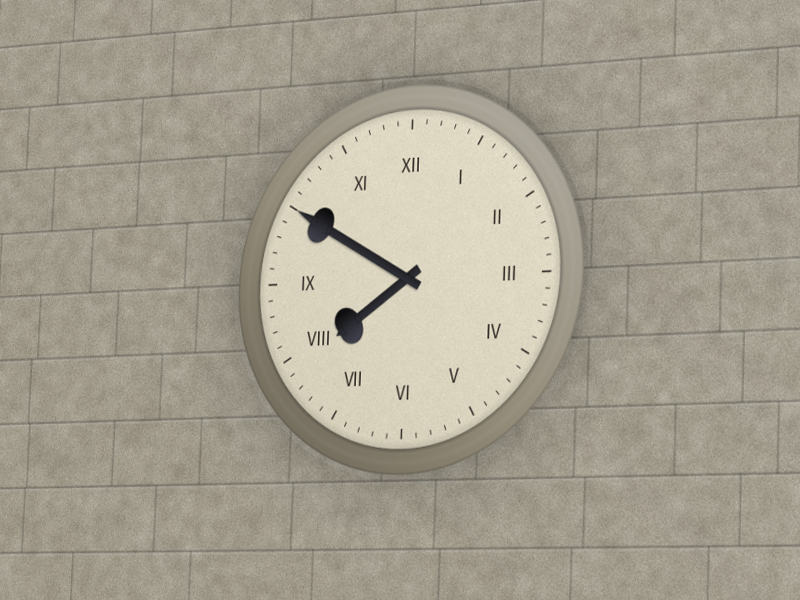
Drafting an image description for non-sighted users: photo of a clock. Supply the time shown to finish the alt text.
7:50
